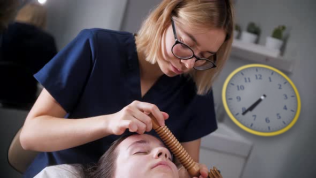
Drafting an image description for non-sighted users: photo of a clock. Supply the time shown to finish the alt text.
7:39
